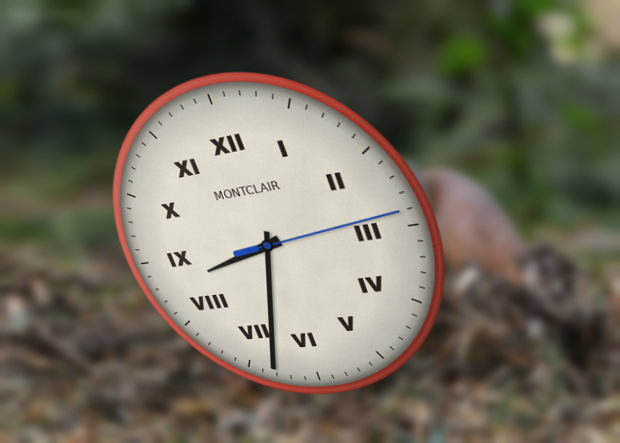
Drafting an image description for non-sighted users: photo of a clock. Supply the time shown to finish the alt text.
8:33:14
